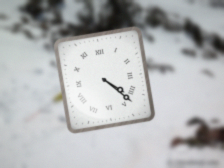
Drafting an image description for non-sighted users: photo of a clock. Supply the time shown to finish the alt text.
4:23
